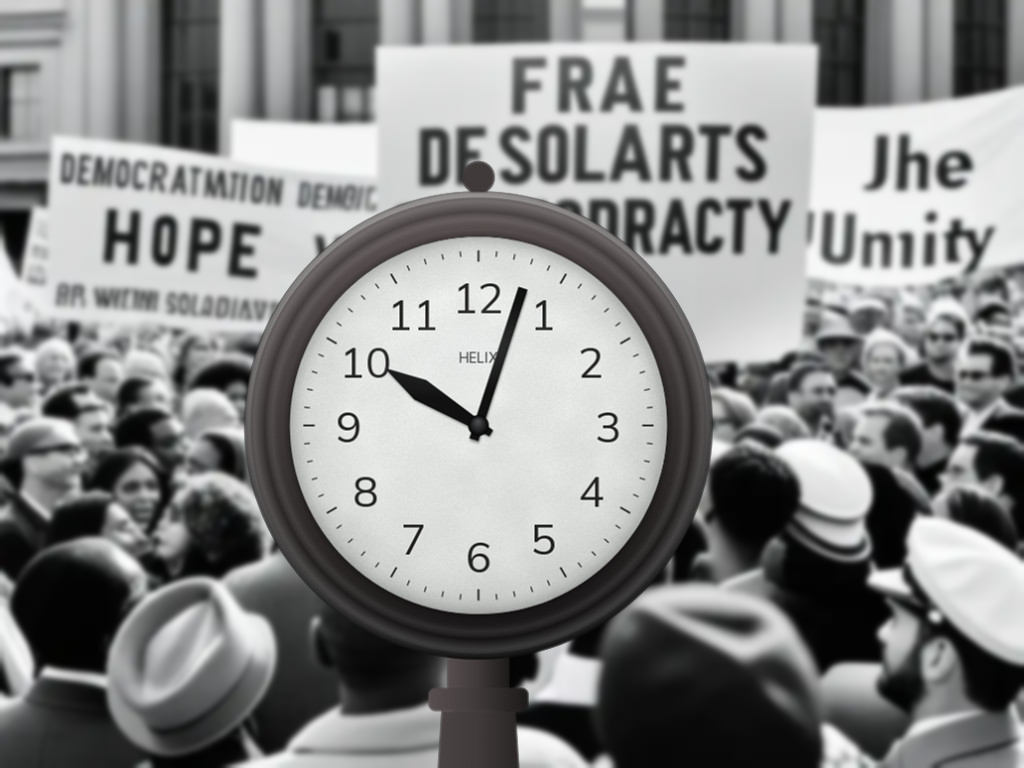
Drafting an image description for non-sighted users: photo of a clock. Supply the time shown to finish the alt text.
10:03
